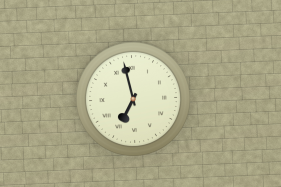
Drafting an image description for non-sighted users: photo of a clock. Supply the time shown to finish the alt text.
6:58
